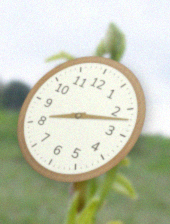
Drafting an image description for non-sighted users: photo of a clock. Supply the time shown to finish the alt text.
8:12
